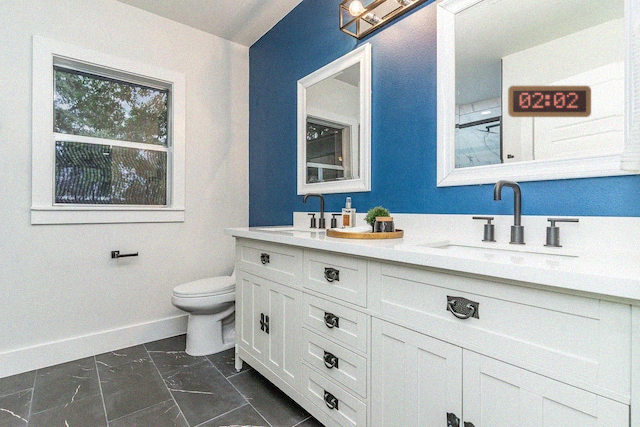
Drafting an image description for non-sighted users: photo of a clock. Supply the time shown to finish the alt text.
2:02
